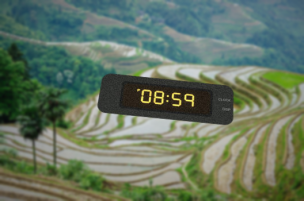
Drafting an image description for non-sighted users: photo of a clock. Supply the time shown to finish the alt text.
8:59
